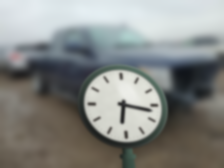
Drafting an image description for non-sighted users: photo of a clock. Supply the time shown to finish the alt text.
6:17
